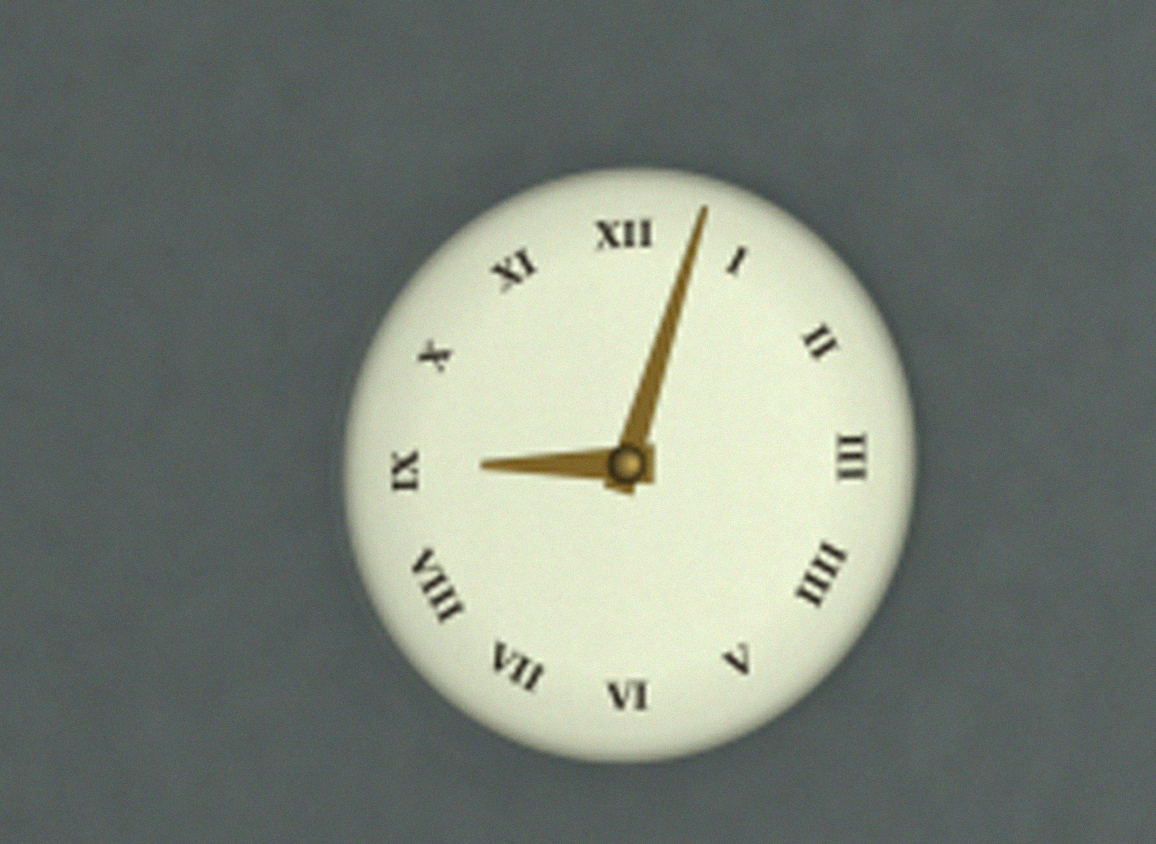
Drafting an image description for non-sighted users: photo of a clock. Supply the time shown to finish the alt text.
9:03
